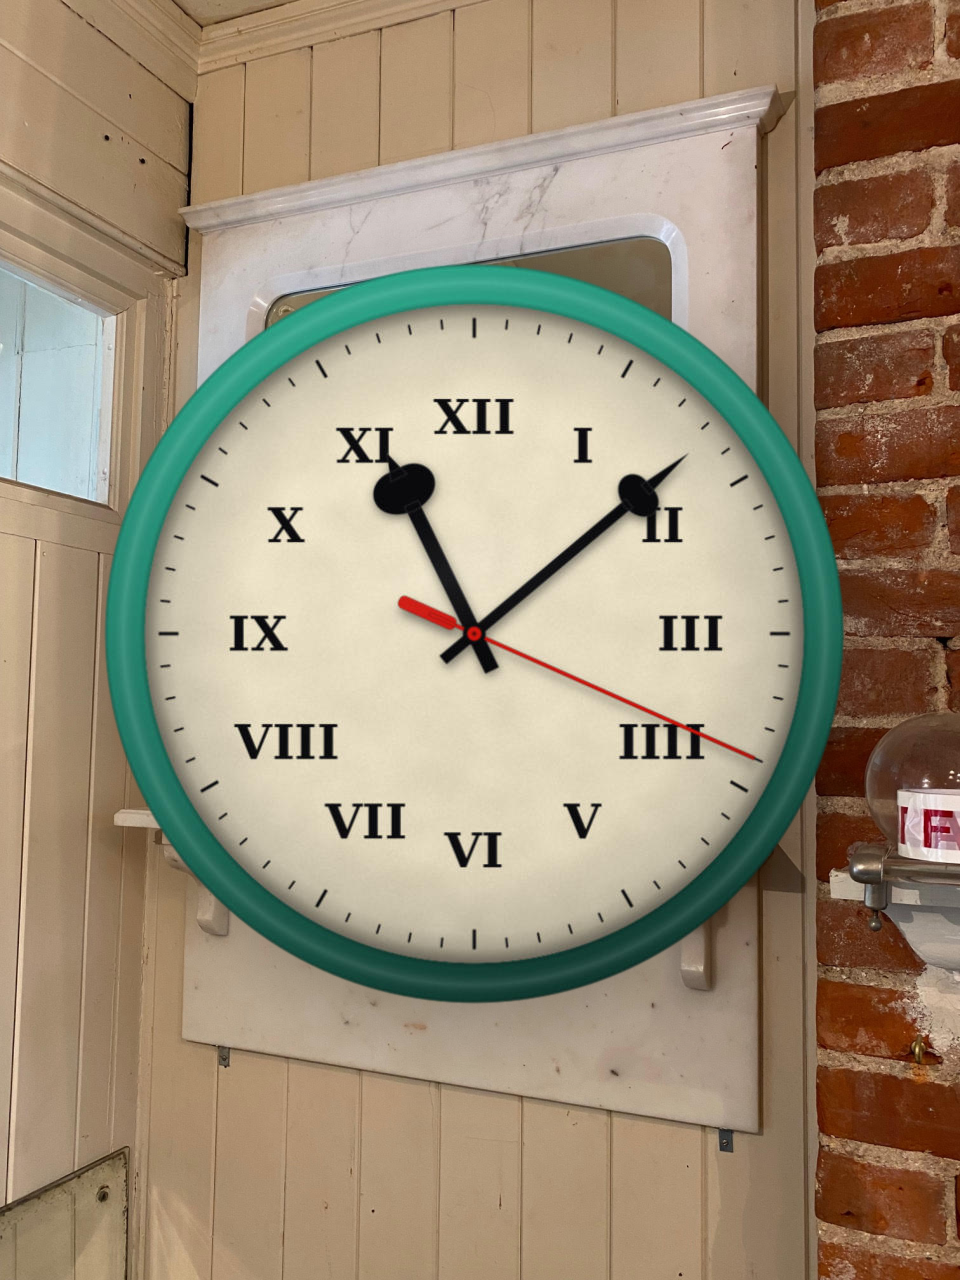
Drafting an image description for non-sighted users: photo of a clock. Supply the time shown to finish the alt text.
11:08:19
